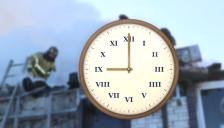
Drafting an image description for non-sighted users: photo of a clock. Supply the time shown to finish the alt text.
9:00
